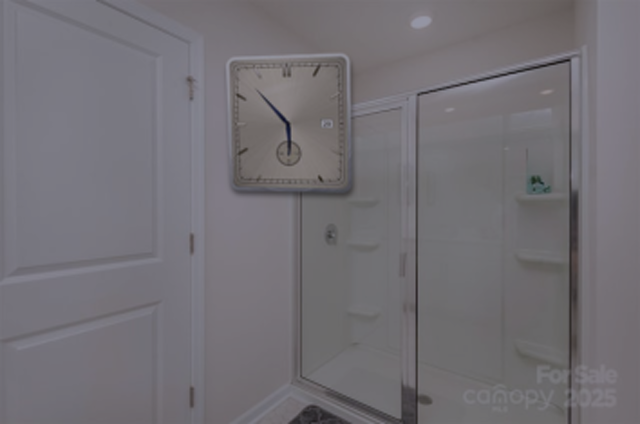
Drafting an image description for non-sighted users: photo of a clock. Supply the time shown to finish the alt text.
5:53
